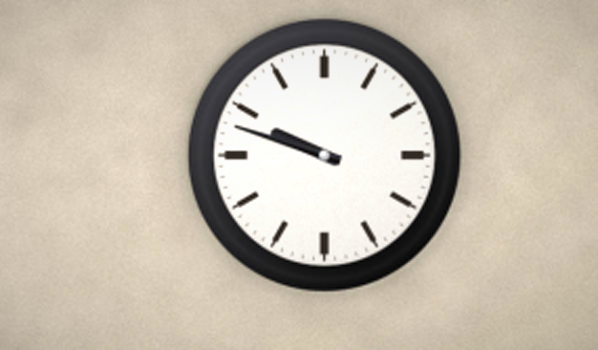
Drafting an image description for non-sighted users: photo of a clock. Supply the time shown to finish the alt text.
9:48
